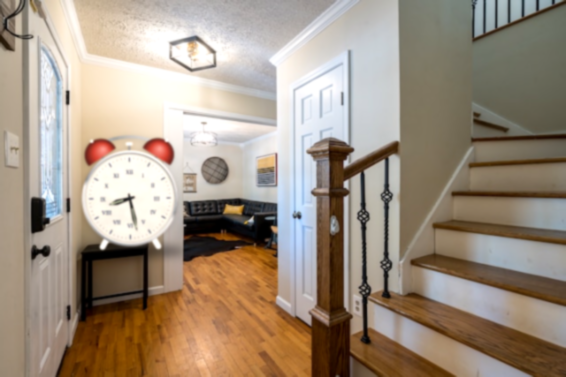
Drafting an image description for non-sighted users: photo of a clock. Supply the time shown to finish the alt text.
8:28
